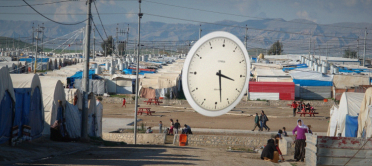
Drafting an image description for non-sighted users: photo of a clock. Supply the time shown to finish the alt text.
3:28
